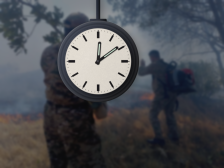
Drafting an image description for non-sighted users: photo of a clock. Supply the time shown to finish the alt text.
12:09
